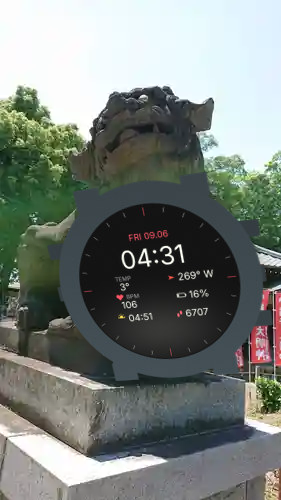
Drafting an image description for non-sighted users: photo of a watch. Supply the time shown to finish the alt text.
4:31
